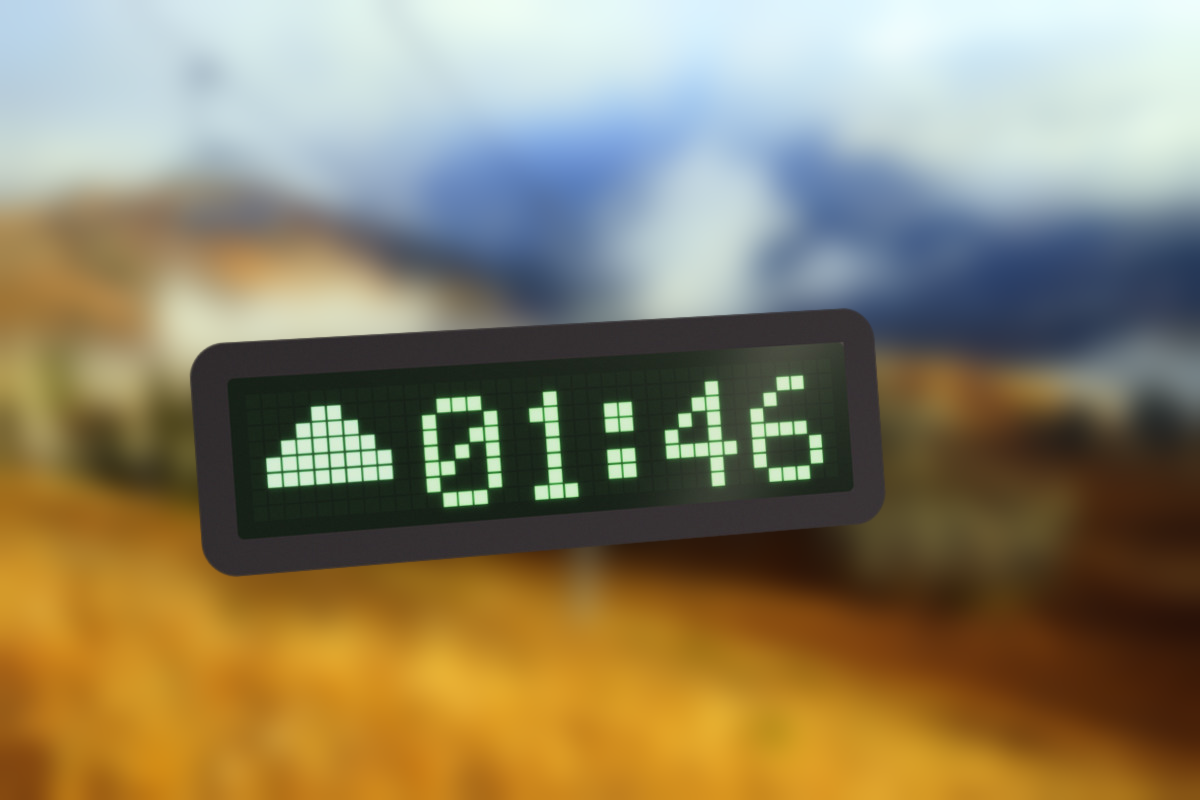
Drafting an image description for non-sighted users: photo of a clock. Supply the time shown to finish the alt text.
1:46
